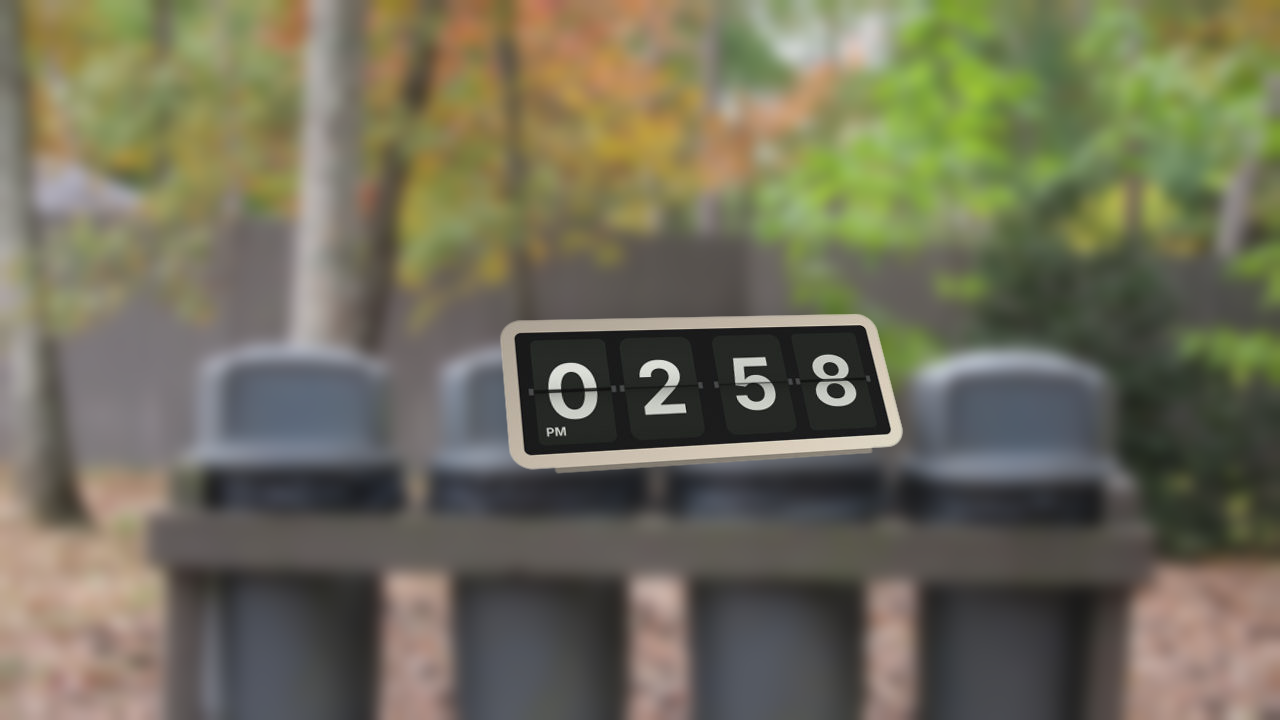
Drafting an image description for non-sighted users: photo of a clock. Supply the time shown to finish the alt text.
2:58
